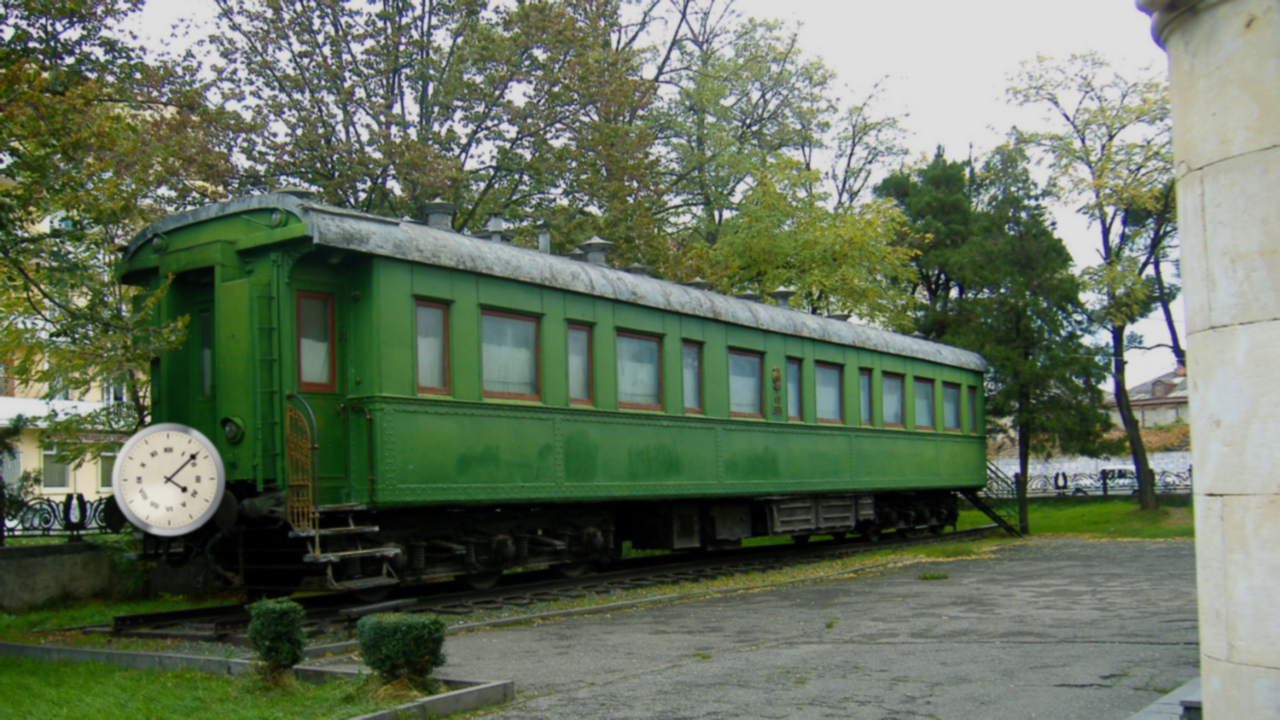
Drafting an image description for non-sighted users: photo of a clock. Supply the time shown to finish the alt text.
4:08
